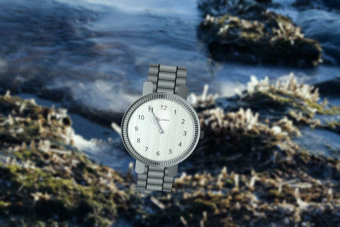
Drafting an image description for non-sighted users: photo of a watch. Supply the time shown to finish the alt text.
10:55
